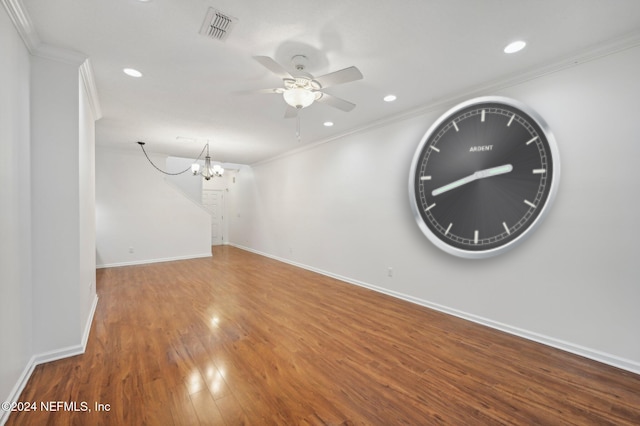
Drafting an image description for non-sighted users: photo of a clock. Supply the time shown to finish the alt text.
2:42
